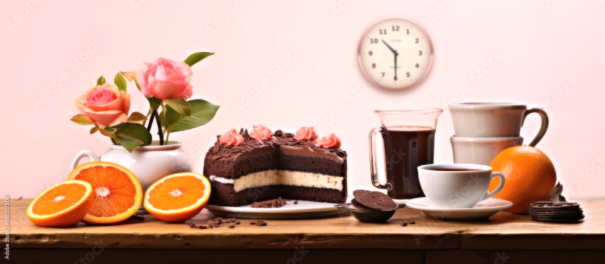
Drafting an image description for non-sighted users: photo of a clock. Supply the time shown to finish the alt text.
10:30
